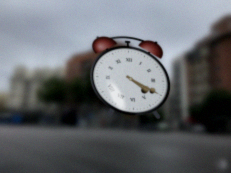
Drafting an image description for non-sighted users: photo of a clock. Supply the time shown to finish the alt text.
4:20
